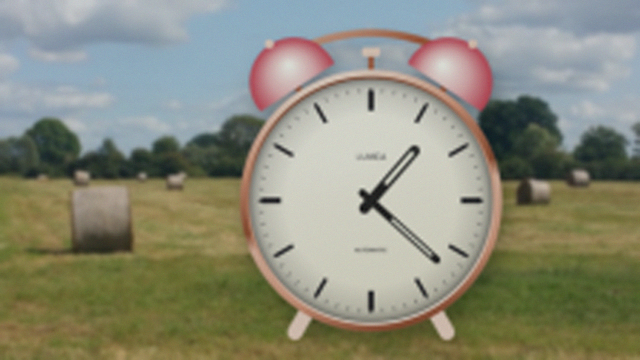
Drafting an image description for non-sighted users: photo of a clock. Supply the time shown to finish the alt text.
1:22
